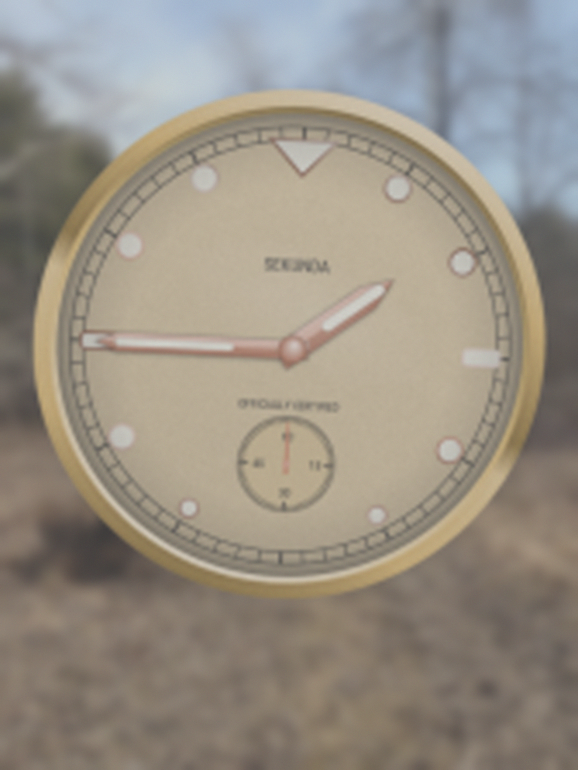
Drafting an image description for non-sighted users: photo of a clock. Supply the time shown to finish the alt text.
1:45
